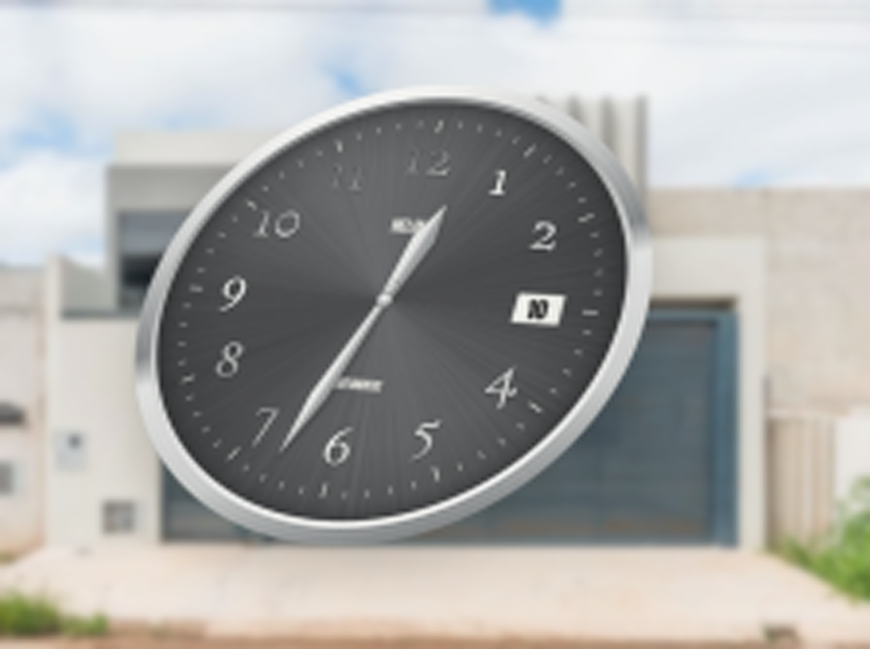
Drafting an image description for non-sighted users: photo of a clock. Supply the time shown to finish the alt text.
12:33
